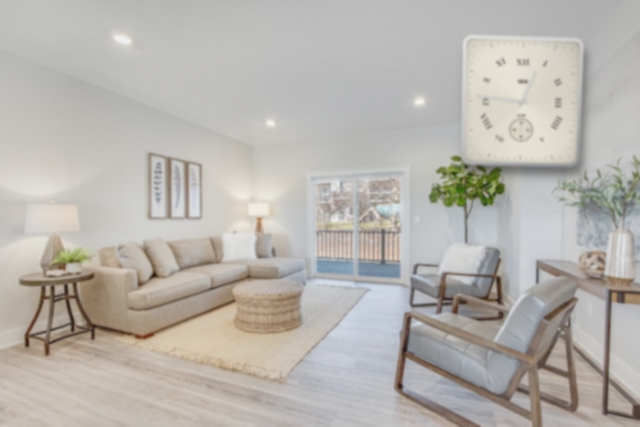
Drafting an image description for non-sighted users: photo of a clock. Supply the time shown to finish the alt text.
12:46
